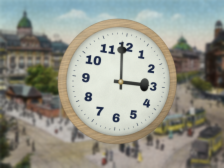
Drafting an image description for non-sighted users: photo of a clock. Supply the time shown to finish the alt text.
2:59
